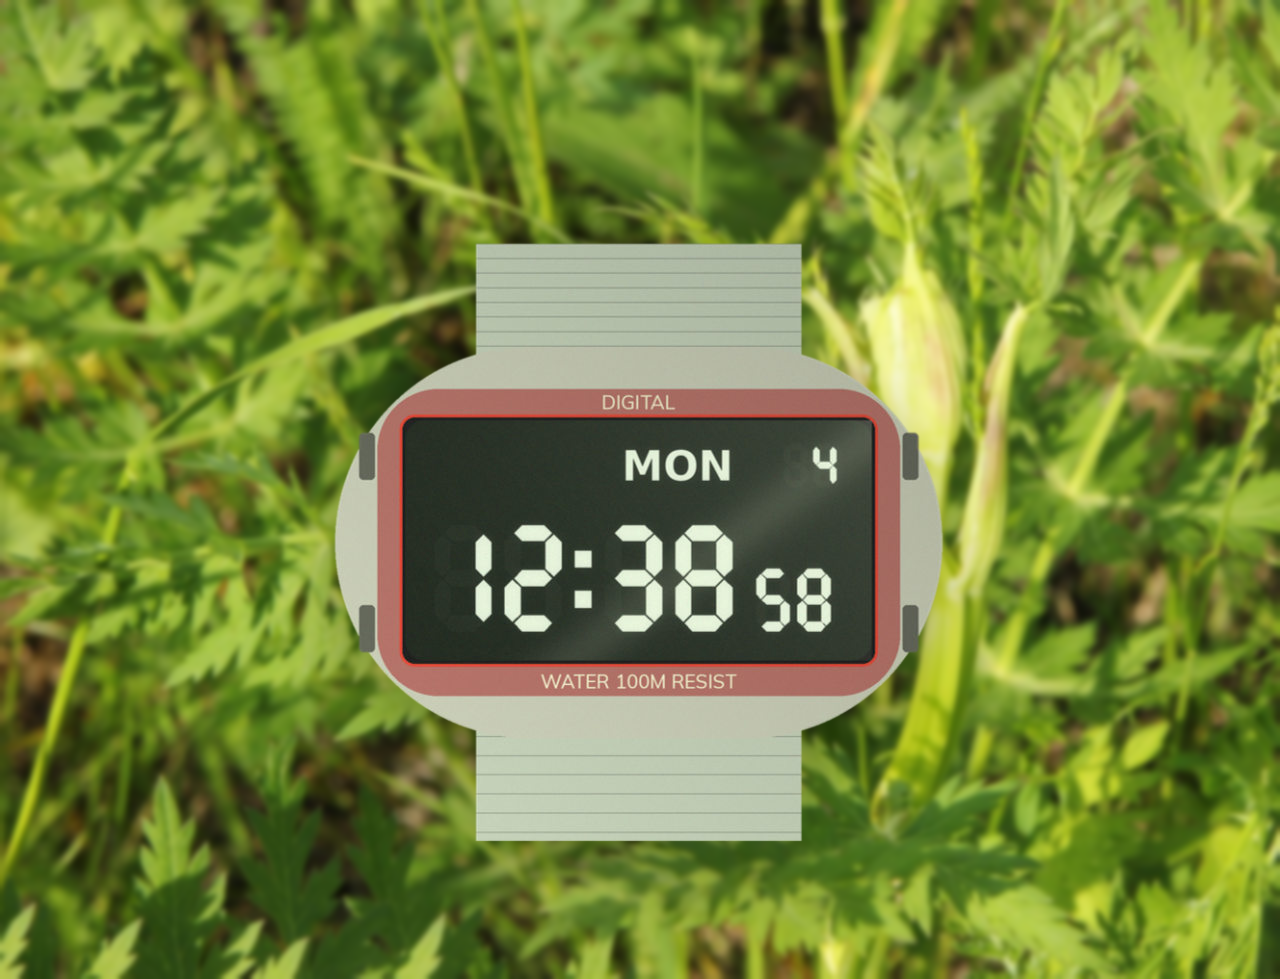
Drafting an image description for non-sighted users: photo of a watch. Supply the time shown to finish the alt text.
12:38:58
